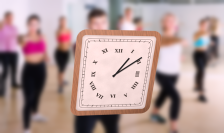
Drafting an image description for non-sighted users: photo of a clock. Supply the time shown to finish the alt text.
1:09
